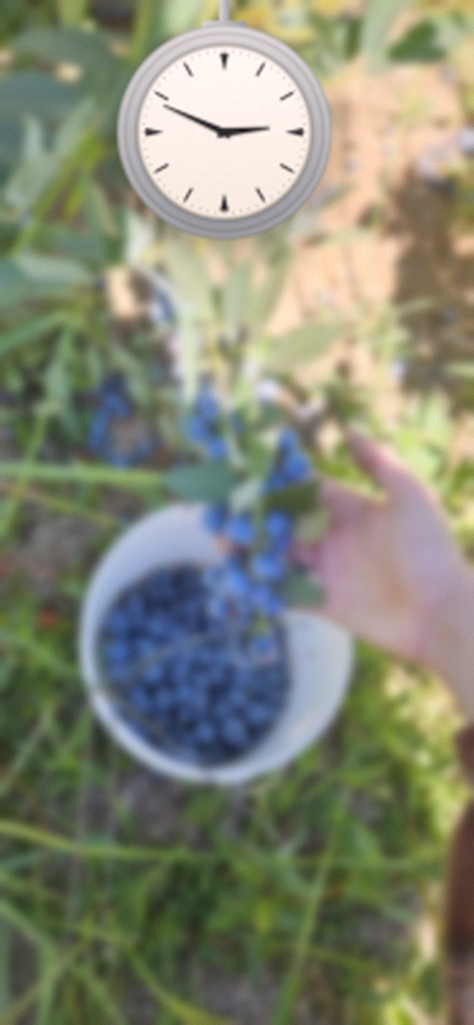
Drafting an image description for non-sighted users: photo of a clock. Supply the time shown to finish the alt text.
2:49
